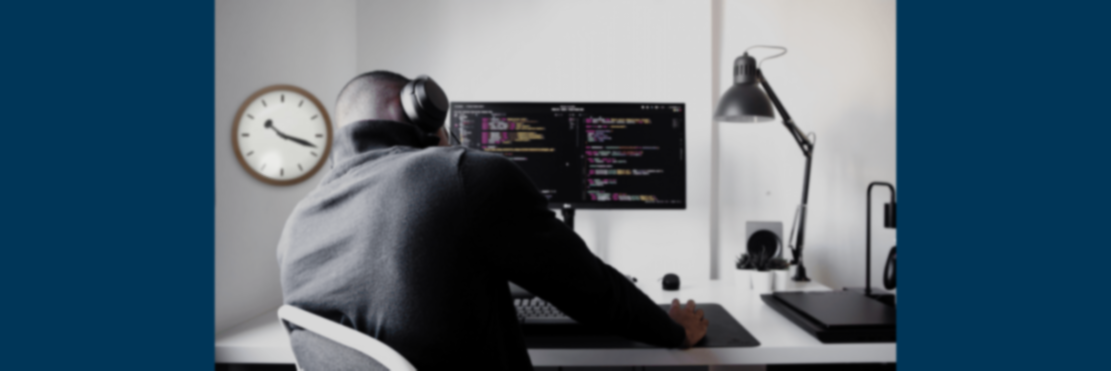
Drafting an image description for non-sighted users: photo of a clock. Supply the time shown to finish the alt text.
10:18
